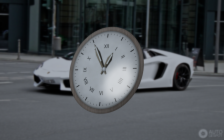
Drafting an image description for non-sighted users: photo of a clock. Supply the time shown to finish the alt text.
12:55
